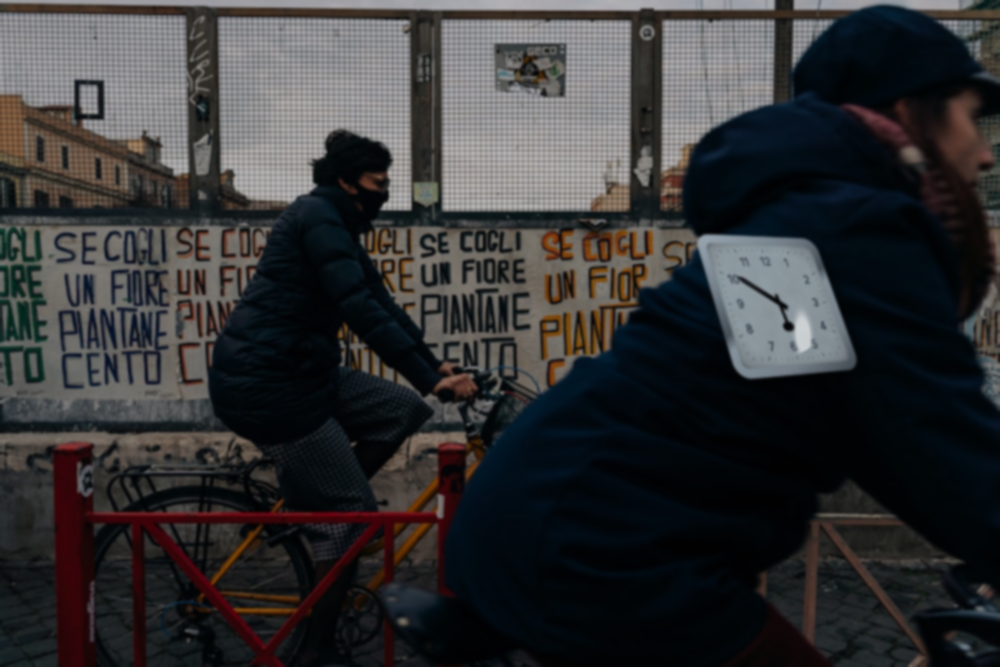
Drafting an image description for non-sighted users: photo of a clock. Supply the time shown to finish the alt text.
5:51
